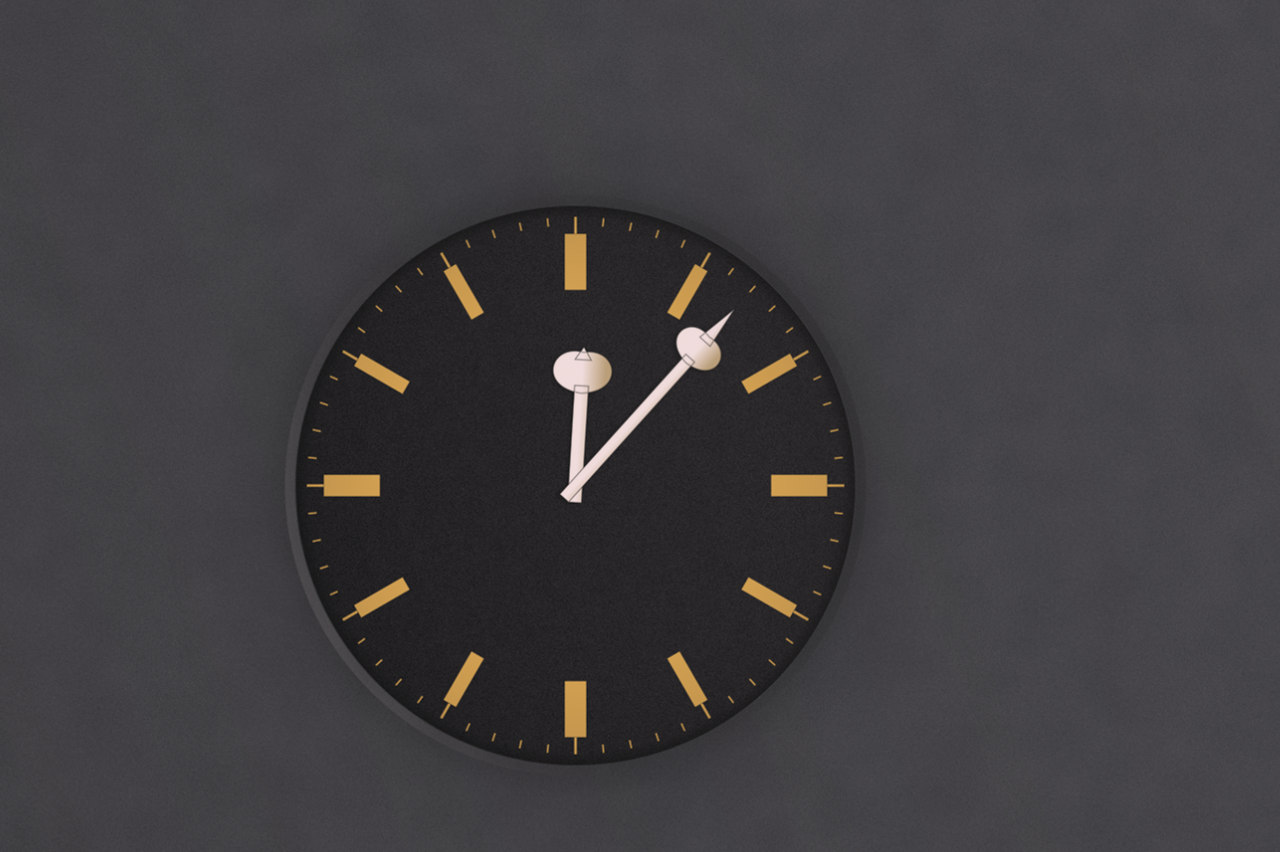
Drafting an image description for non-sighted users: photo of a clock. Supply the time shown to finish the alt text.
12:07
